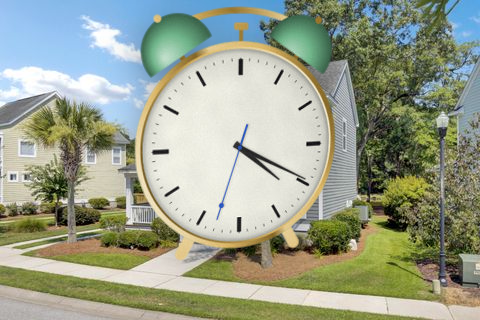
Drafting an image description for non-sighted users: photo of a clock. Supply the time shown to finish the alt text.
4:19:33
